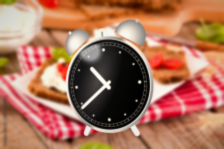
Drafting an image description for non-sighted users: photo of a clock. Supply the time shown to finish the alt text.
10:39
